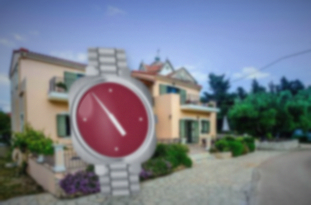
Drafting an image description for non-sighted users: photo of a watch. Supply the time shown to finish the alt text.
4:54
